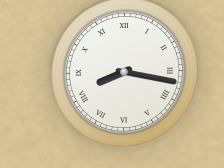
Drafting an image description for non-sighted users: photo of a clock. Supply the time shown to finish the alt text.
8:17
